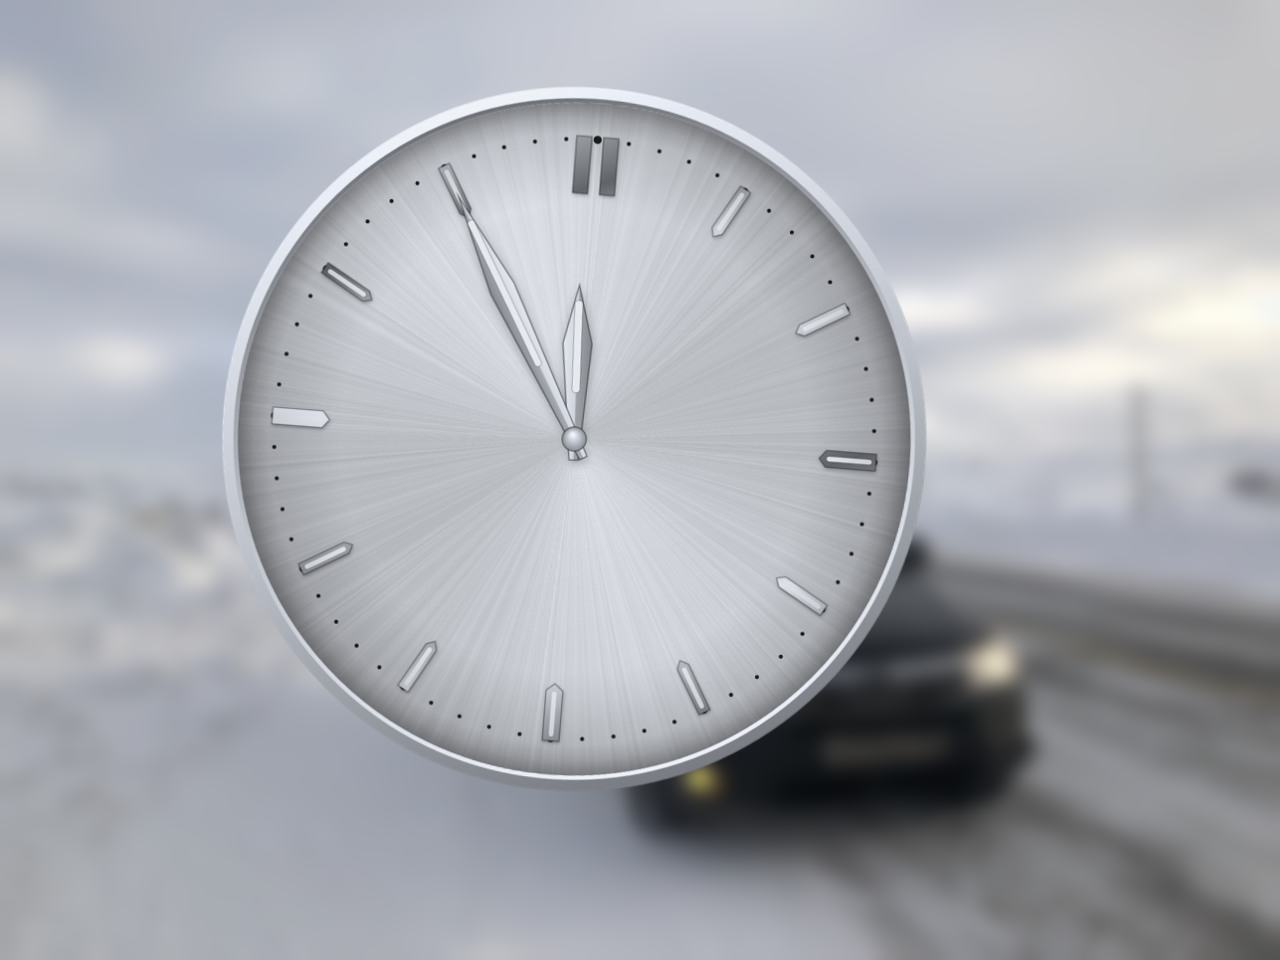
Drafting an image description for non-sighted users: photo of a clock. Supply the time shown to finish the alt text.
11:55
